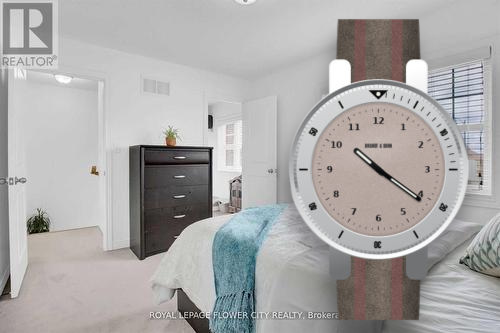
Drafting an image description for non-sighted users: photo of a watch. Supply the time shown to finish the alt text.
10:21
